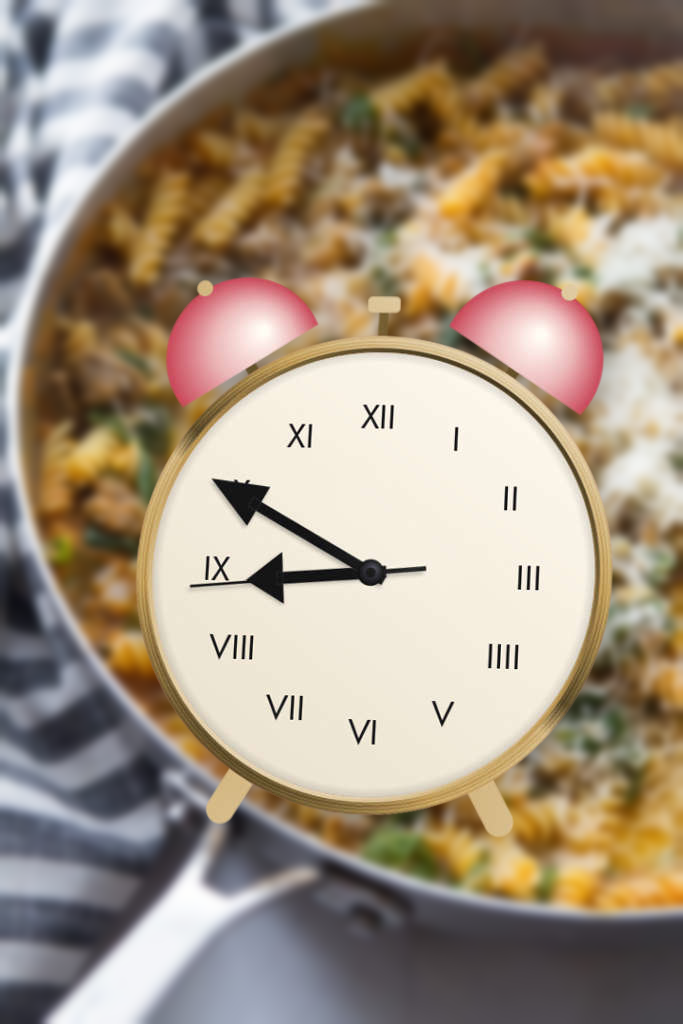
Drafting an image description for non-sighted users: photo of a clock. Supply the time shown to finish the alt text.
8:49:44
